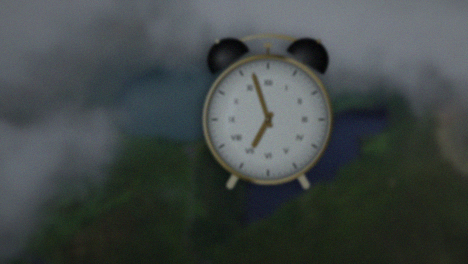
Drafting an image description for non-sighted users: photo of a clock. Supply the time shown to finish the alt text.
6:57
